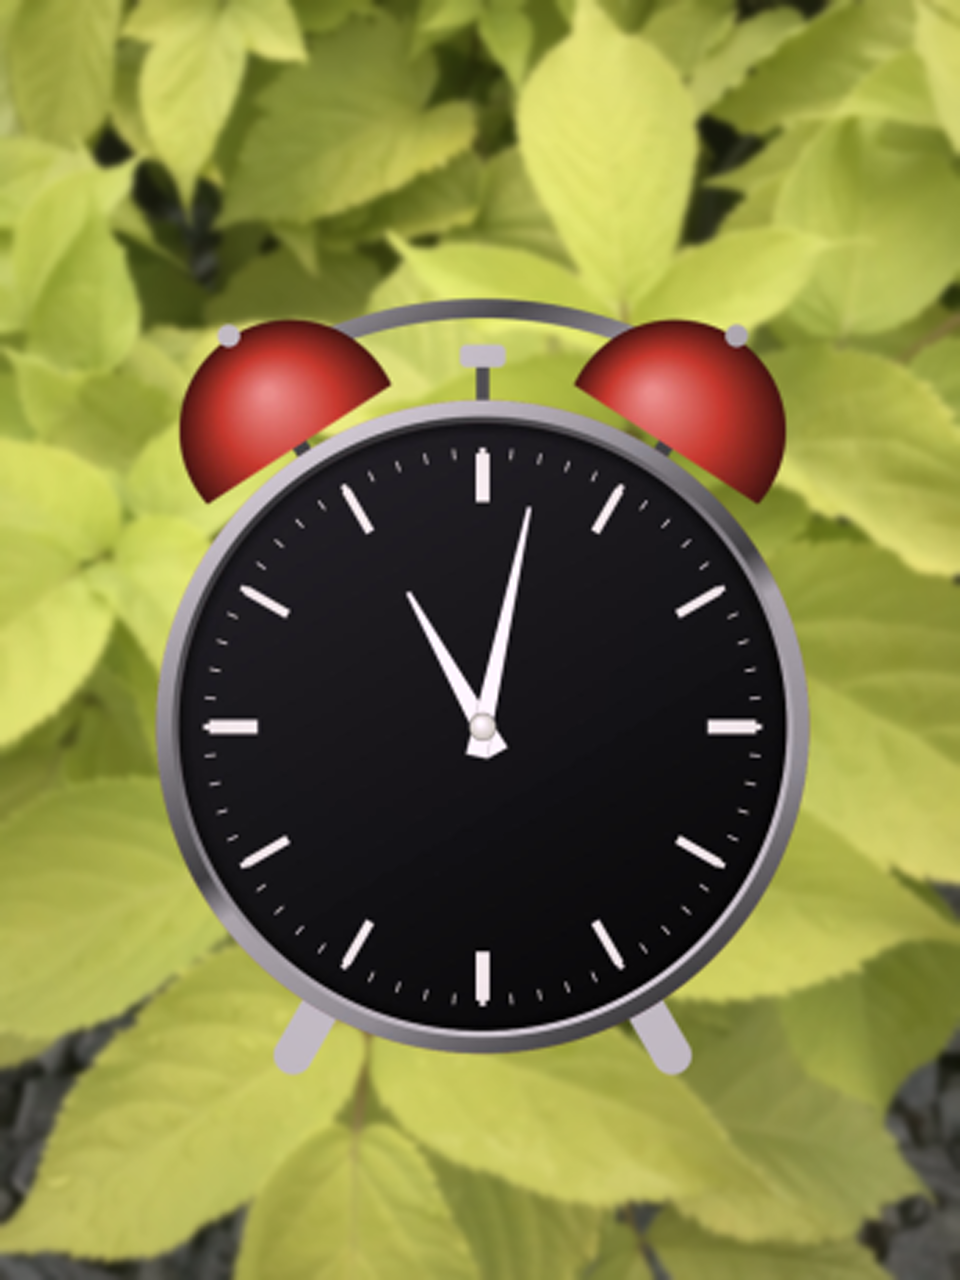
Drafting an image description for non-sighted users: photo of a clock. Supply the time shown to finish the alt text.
11:02
